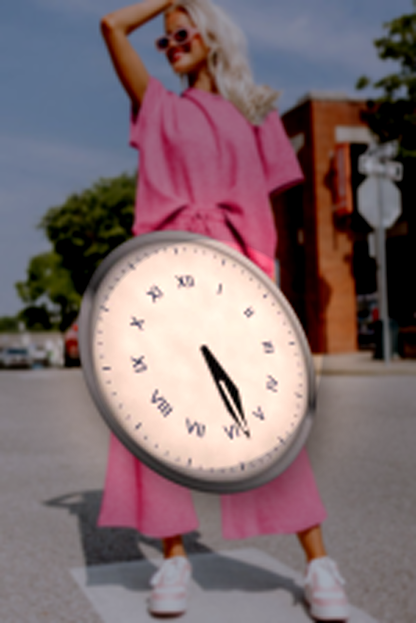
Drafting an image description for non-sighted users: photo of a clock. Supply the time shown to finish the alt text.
5:28
